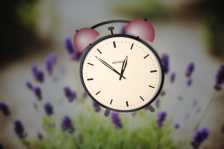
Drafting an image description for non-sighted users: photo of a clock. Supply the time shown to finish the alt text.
12:53
